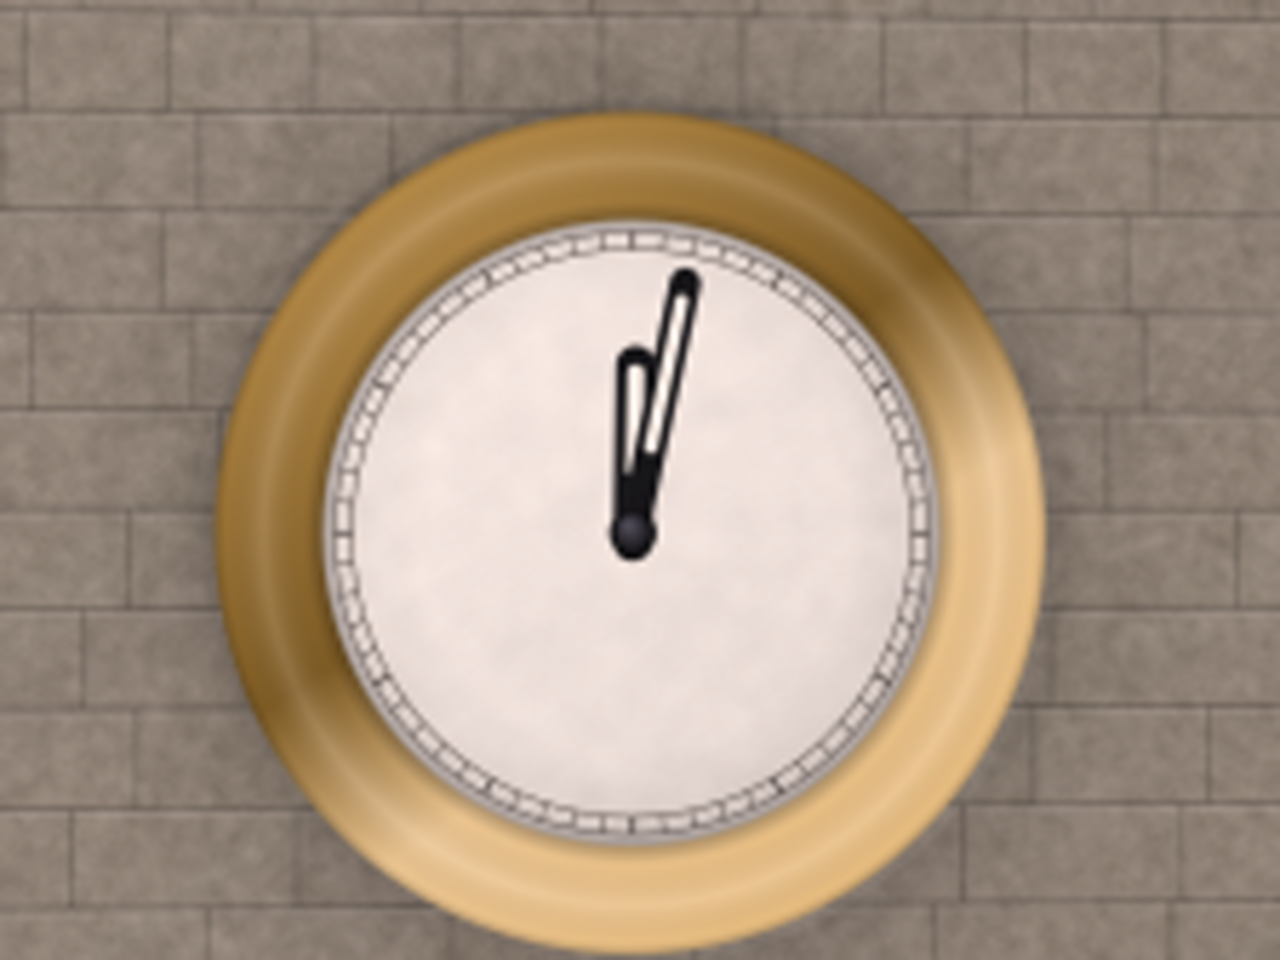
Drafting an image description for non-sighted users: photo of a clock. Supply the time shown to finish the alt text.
12:02
